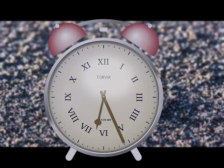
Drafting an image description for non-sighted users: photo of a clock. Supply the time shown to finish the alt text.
6:26
